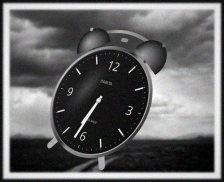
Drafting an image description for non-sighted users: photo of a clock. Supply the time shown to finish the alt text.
6:32
